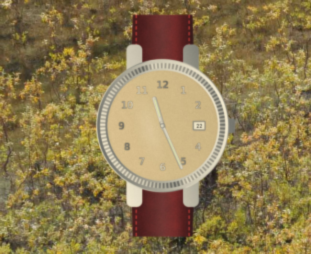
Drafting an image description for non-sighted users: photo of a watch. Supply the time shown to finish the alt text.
11:26
